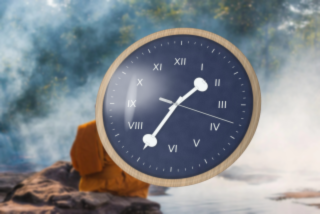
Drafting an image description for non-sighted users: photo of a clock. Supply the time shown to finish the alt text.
1:35:18
